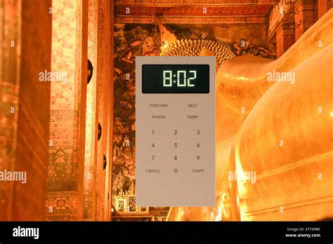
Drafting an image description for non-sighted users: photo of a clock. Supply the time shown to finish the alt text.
8:02
